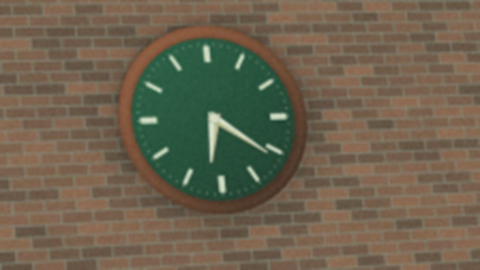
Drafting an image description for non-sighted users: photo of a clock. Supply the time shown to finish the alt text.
6:21
